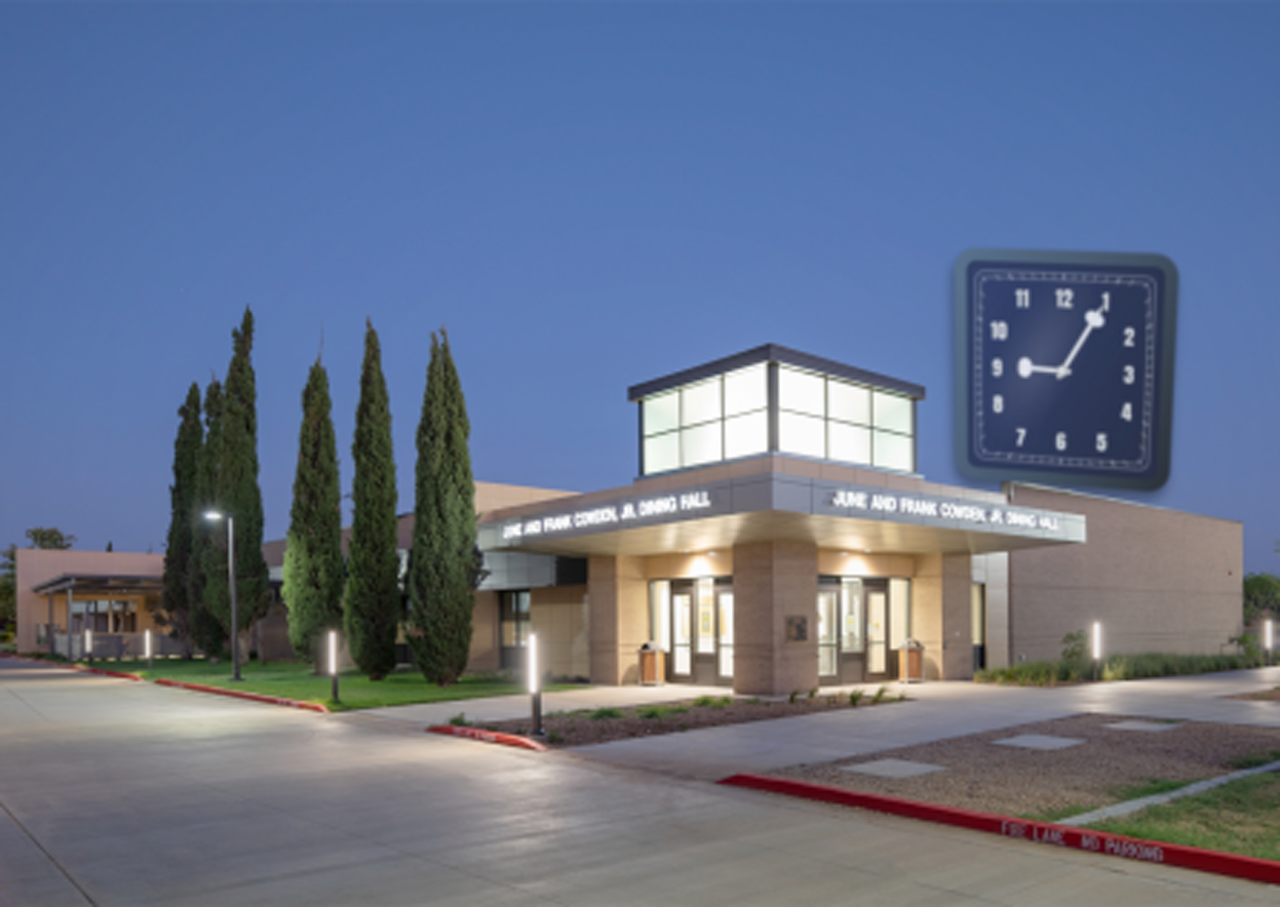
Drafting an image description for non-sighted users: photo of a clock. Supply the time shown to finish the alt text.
9:05
